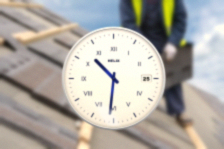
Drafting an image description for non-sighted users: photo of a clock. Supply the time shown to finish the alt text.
10:31
